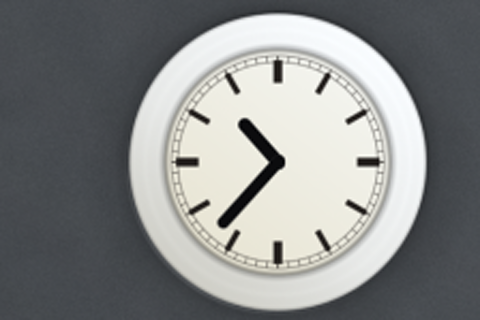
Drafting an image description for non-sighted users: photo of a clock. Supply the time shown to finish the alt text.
10:37
